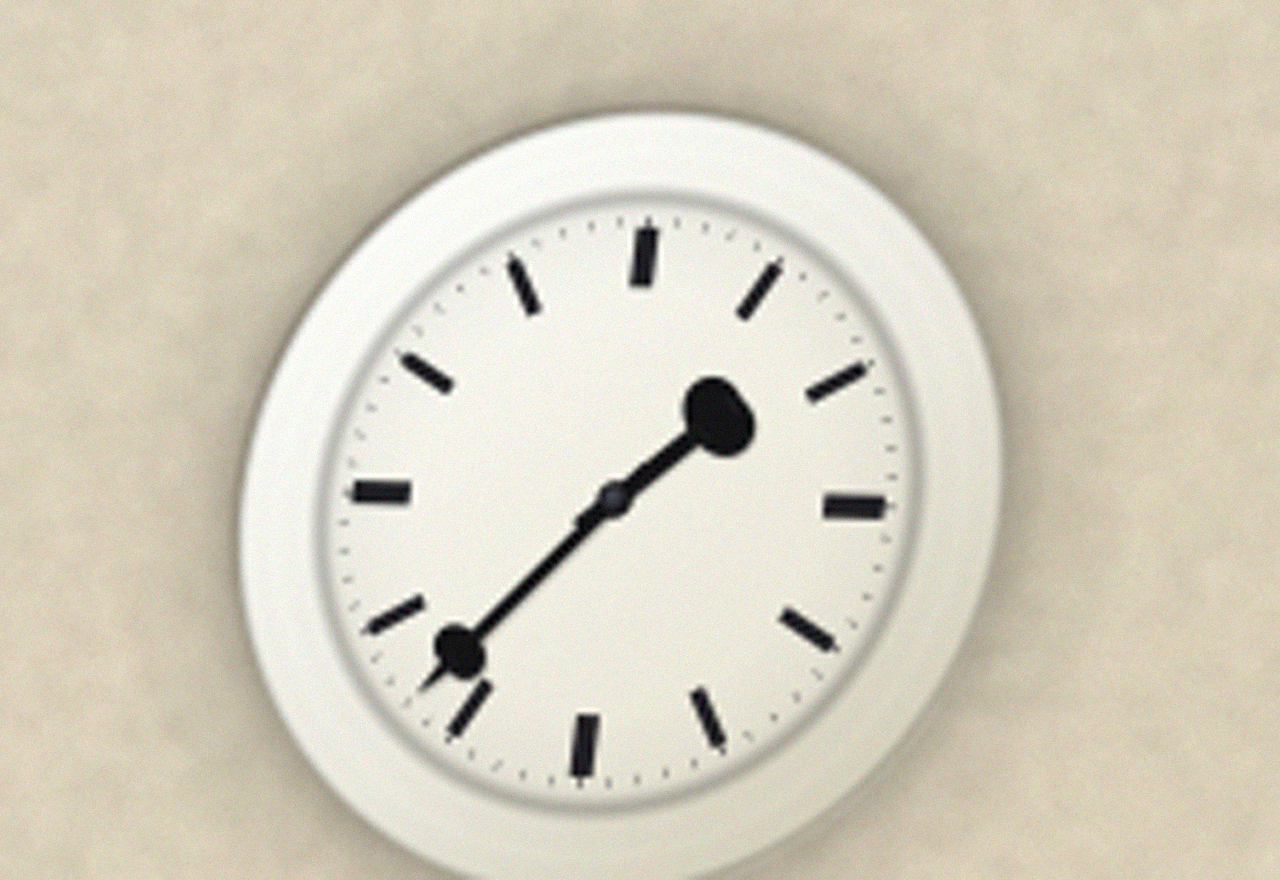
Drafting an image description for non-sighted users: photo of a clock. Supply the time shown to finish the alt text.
1:37
